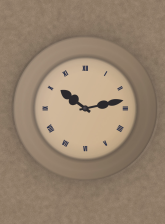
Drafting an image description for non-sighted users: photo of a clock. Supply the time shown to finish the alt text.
10:13
